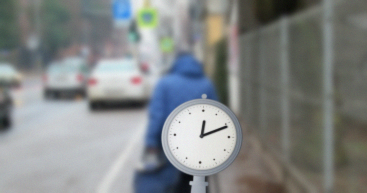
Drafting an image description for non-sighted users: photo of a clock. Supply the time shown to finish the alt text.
12:11
